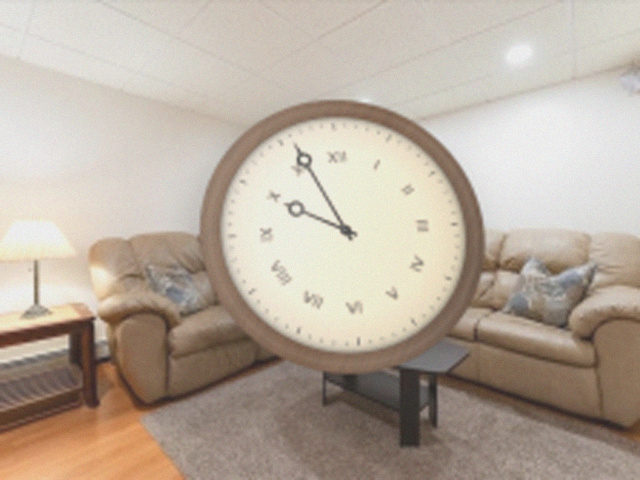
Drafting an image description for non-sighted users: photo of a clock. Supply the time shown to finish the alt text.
9:56
